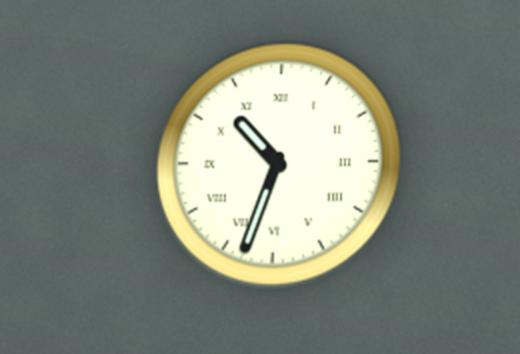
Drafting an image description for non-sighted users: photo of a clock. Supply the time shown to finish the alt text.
10:33
